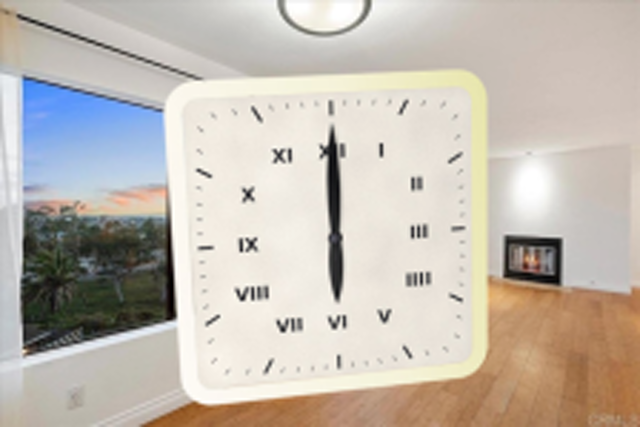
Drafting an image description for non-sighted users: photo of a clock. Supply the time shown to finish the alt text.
6:00
